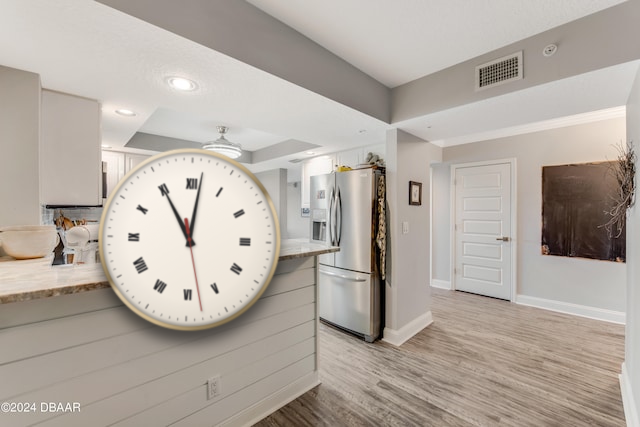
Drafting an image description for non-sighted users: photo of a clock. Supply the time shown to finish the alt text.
11:01:28
